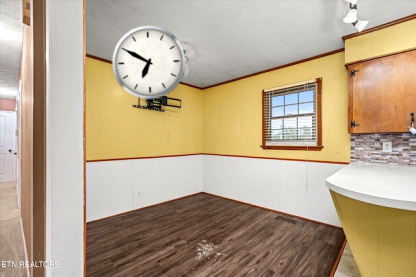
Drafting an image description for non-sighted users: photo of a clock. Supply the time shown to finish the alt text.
6:50
